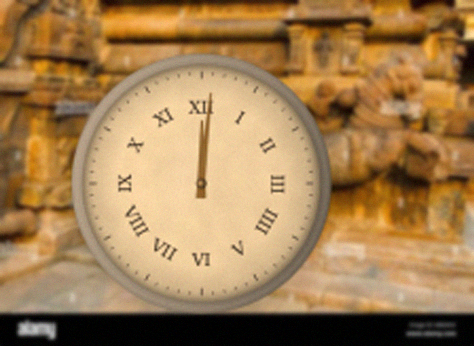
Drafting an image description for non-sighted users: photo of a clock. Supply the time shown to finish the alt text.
12:01
